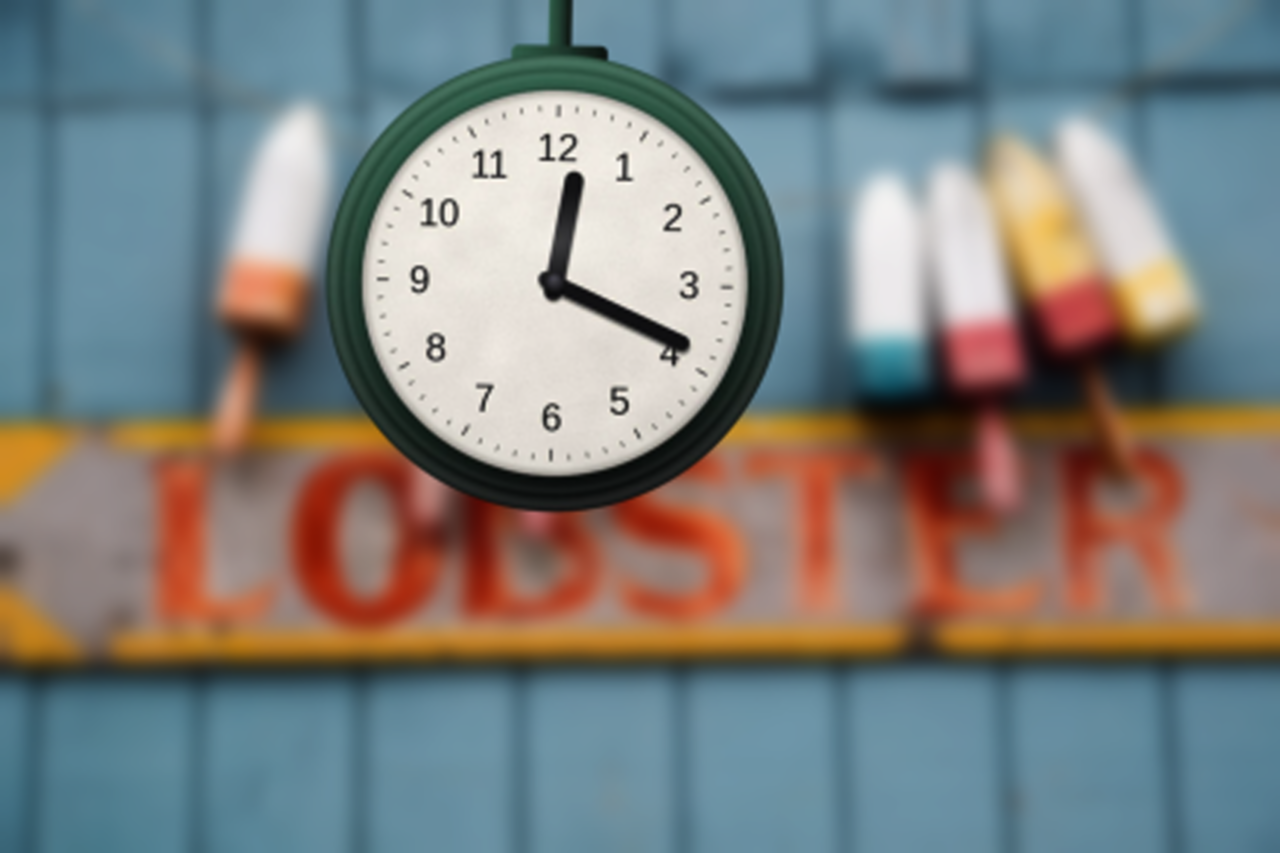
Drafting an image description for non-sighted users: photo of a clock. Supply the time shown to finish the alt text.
12:19
